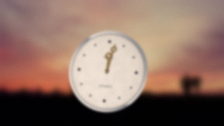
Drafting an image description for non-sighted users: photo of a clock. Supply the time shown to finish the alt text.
12:02
